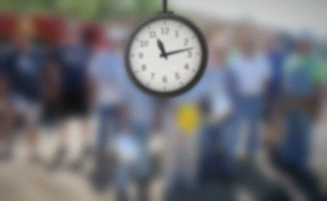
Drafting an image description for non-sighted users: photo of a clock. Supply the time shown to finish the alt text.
11:13
